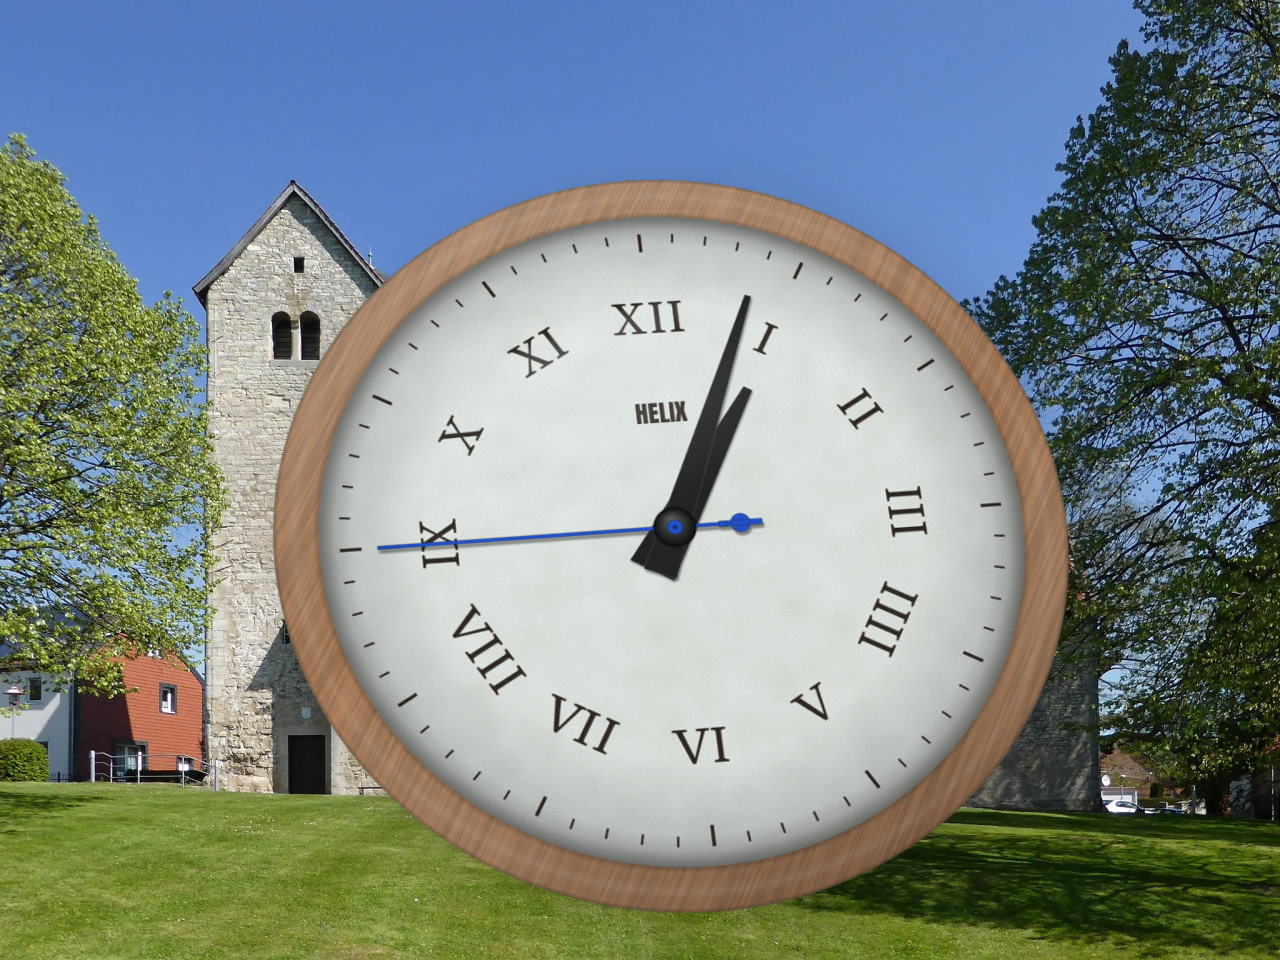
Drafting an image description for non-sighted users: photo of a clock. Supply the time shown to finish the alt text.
1:03:45
